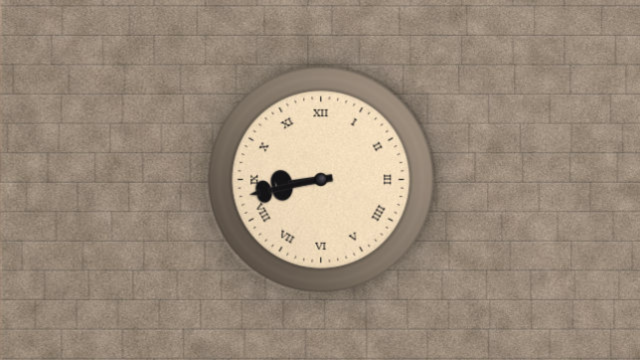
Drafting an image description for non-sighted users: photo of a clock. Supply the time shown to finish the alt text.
8:43
